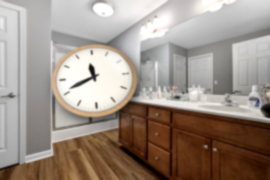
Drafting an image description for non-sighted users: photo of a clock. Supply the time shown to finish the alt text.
11:41
